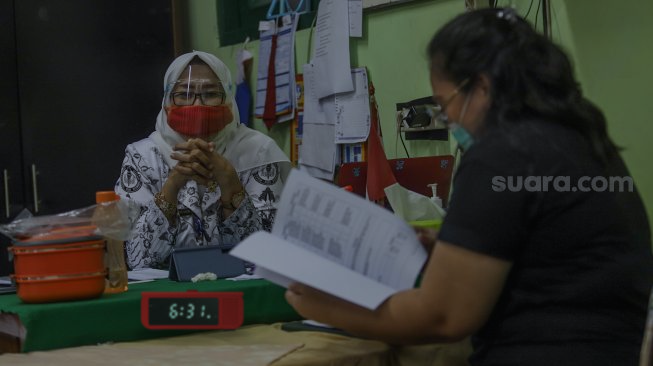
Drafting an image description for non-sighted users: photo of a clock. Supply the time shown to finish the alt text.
6:31
